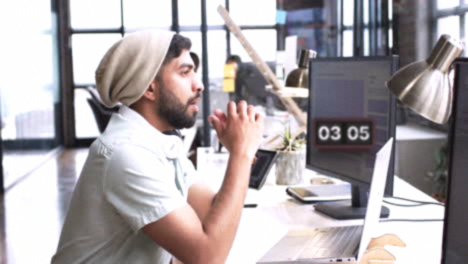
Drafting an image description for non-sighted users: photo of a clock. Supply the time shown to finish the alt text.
3:05
